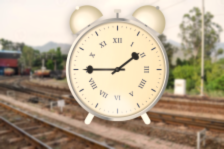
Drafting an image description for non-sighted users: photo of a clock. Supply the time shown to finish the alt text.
1:45
